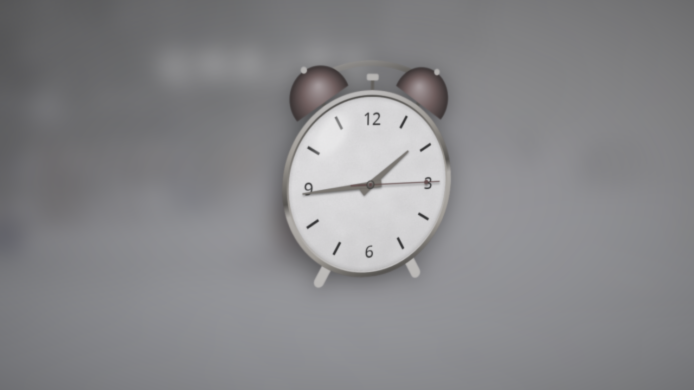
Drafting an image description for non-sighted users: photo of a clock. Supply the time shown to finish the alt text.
1:44:15
